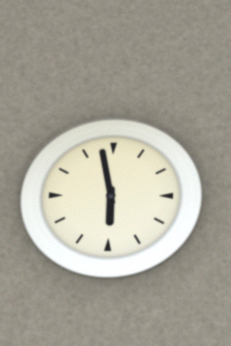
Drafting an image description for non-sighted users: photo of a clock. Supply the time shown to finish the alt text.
5:58
